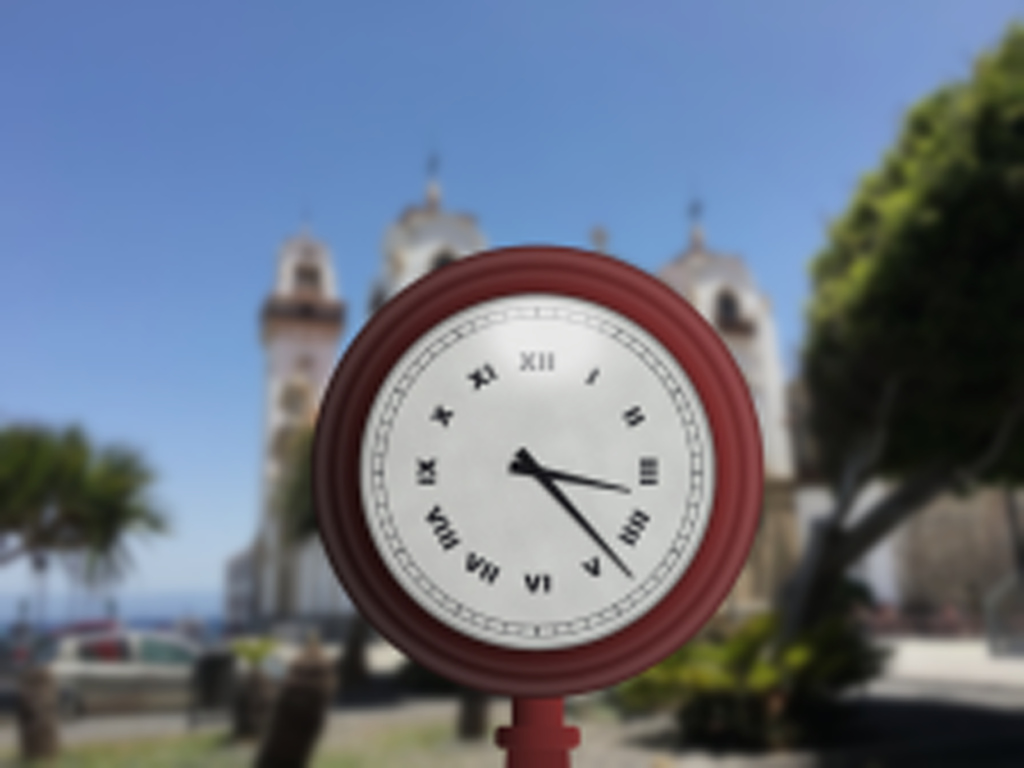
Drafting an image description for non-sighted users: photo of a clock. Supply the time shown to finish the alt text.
3:23
